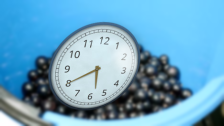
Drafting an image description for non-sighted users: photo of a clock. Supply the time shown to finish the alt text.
5:40
